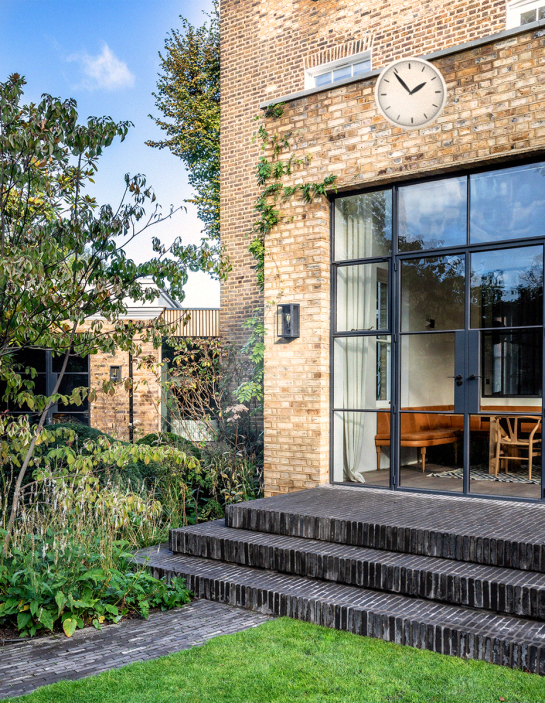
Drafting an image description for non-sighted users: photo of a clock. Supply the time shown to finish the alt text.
1:54
